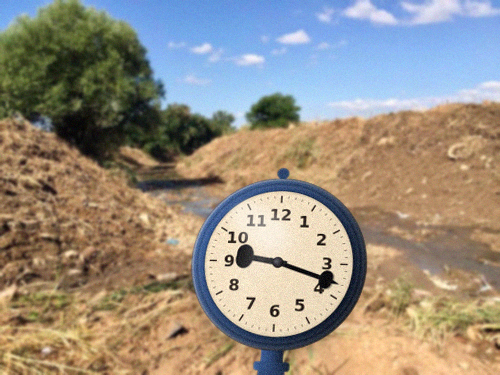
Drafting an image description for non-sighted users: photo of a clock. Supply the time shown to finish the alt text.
9:18
